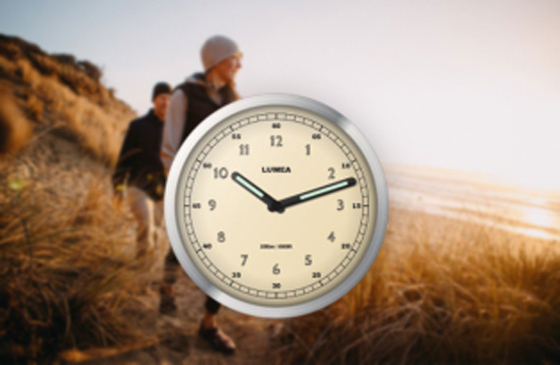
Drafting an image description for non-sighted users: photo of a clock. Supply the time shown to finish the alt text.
10:12
